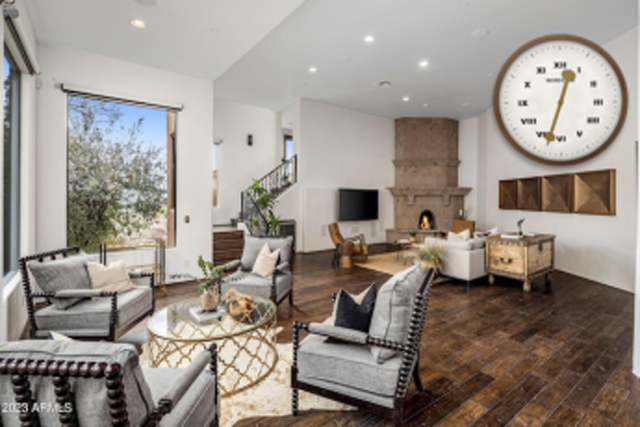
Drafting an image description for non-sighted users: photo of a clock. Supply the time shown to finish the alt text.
12:33
